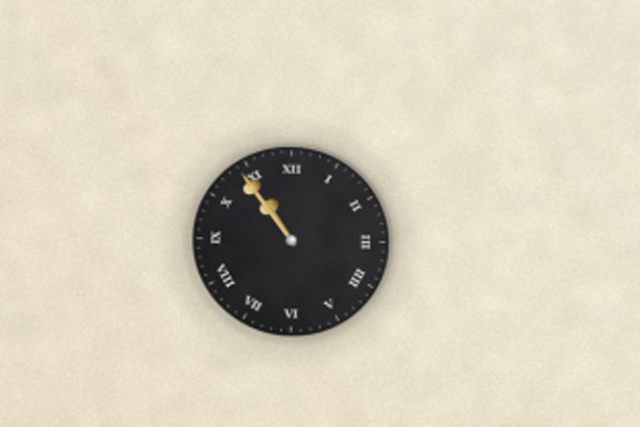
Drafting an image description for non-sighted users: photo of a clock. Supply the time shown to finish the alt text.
10:54
